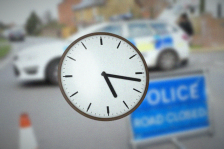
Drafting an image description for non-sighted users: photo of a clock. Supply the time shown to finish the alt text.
5:17
